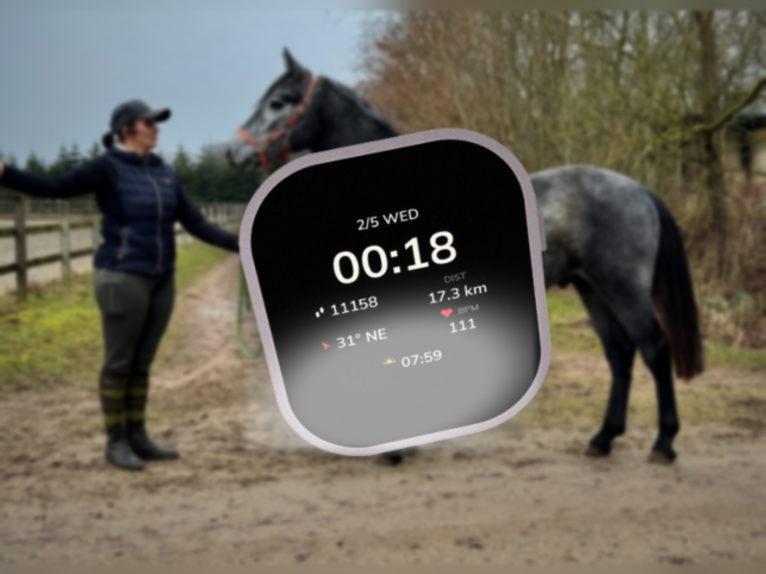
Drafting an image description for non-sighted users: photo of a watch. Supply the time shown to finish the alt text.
0:18
